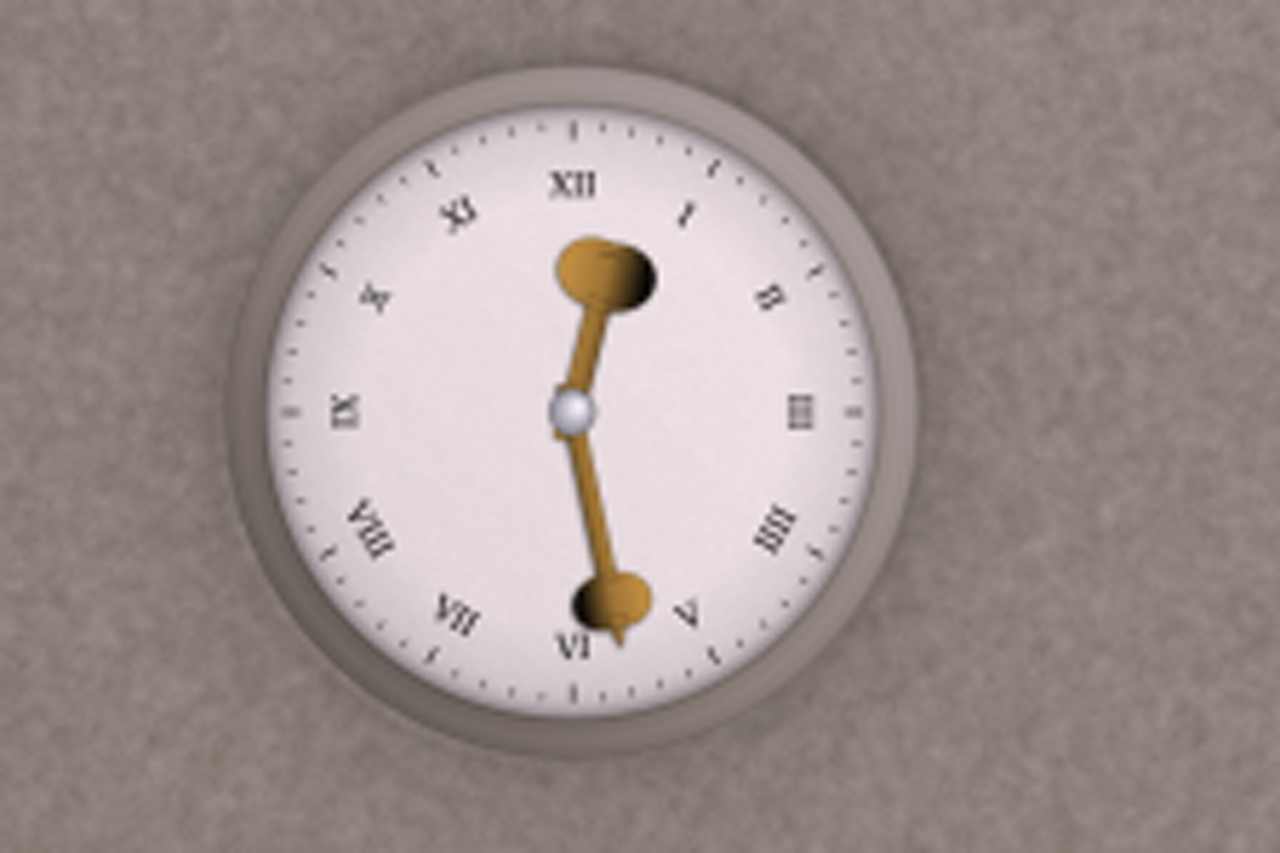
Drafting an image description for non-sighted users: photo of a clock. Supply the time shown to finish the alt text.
12:28
